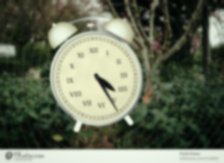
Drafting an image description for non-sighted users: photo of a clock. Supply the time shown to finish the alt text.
4:26
